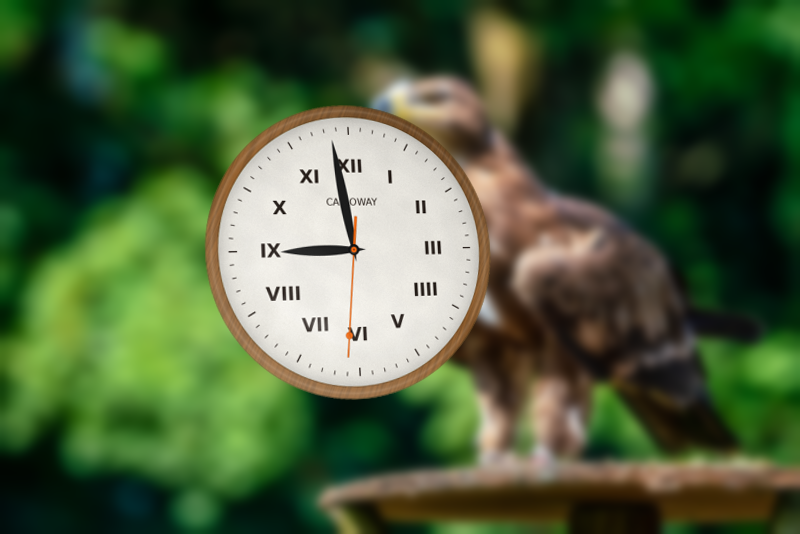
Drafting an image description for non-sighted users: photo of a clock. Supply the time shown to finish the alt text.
8:58:31
